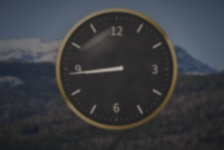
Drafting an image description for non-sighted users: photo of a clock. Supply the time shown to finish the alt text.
8:44
